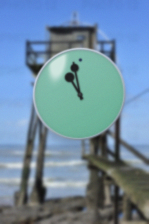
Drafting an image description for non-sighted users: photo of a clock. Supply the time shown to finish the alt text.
10:58
